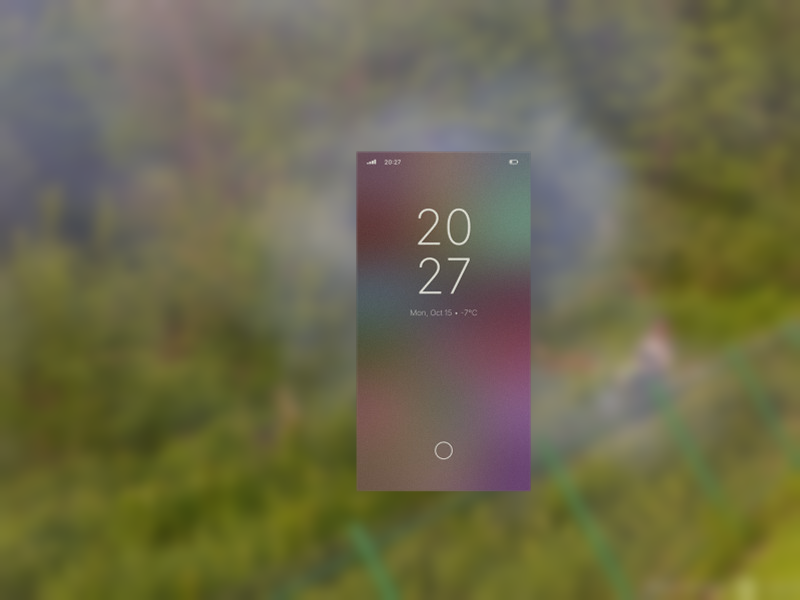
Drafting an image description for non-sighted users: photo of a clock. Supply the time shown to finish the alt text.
20:27
